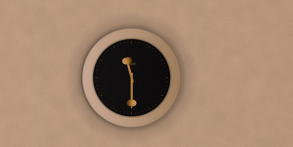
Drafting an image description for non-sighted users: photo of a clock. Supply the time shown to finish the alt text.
11:30
